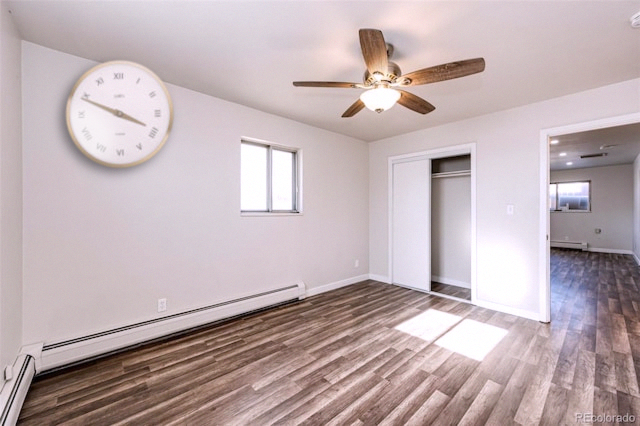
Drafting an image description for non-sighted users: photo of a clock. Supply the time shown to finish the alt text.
3:49
